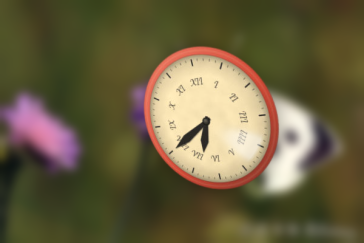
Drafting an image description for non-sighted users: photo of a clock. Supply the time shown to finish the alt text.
6:40
